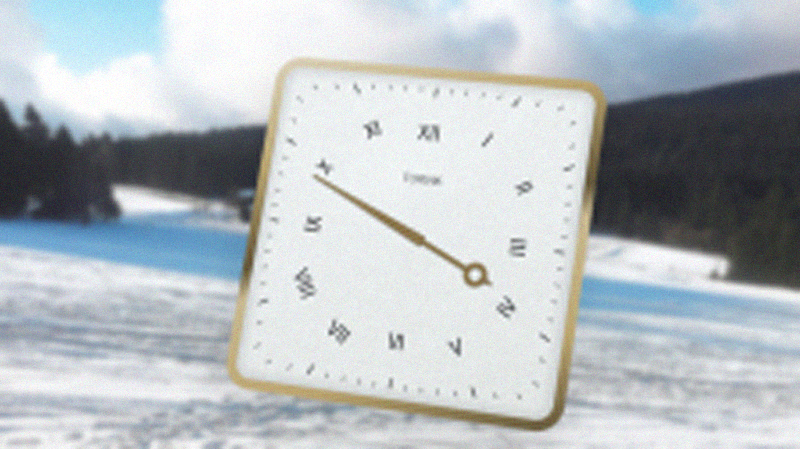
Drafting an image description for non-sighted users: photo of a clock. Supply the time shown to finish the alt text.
3:49
